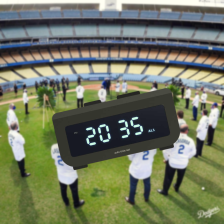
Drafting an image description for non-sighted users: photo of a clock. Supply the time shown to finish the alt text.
20:35
